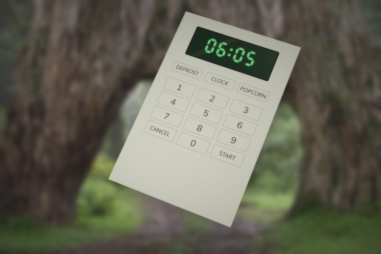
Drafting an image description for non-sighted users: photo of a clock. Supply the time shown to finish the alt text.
6:05
